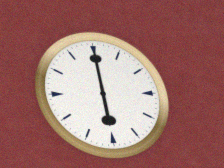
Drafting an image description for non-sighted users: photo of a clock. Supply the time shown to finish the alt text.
6:00
